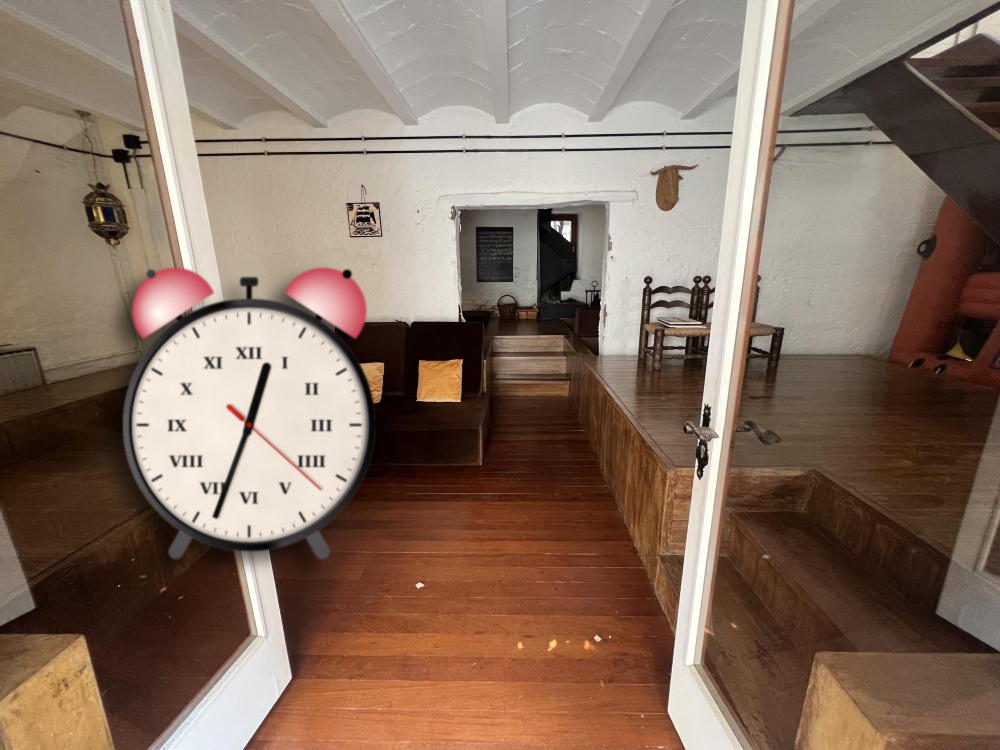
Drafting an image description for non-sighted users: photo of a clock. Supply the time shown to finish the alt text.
12:33:22
